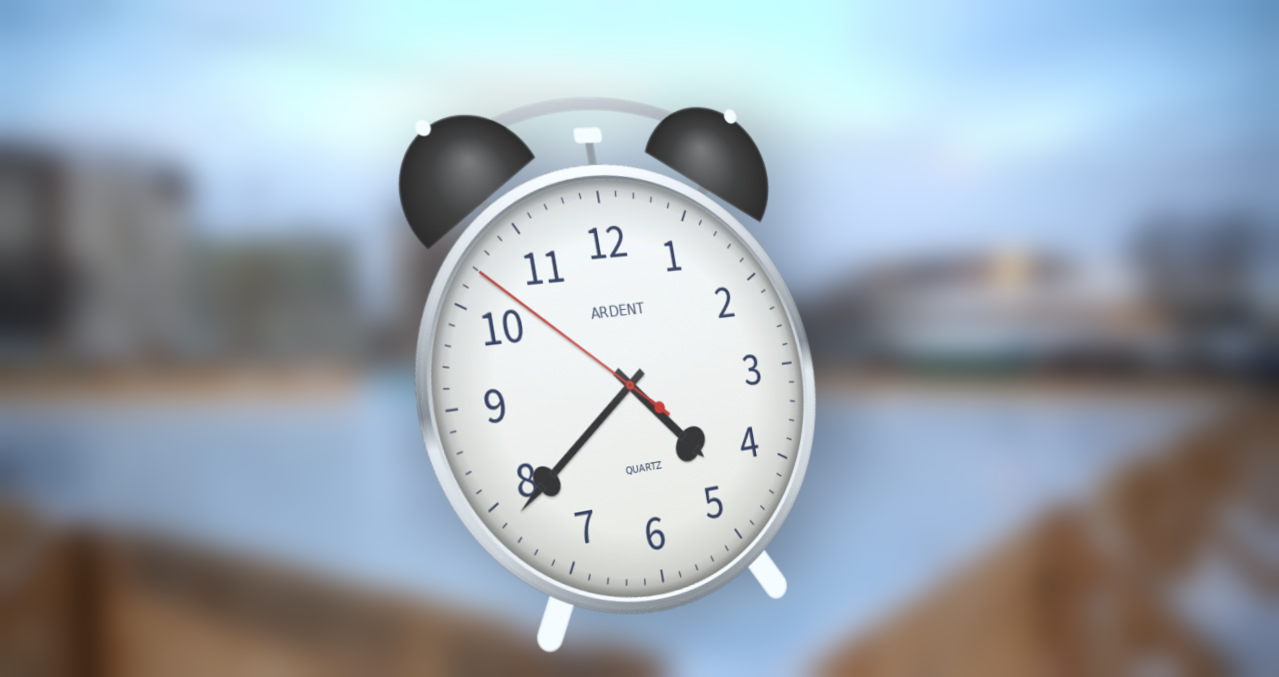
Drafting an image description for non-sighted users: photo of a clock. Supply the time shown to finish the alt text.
4:38:52
